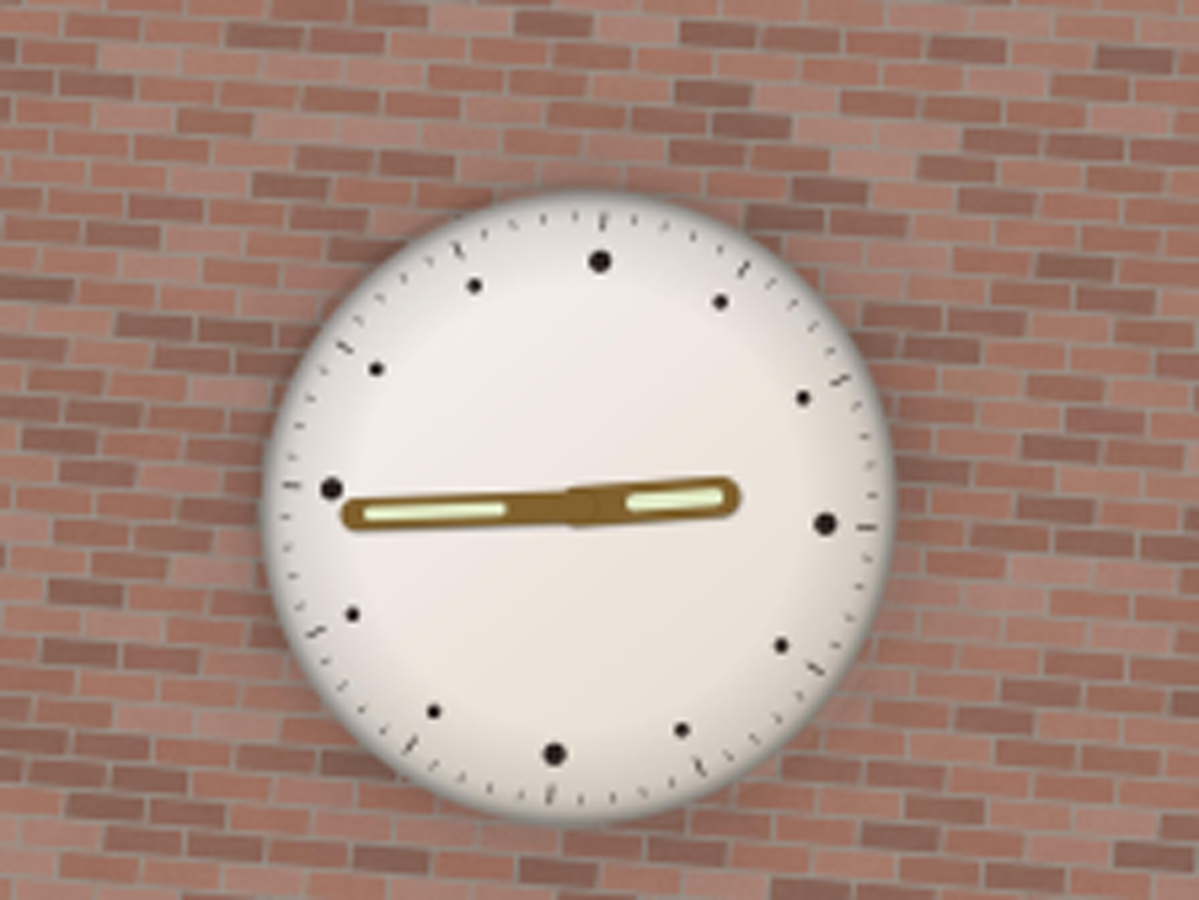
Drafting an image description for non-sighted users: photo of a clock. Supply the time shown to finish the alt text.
2:44
